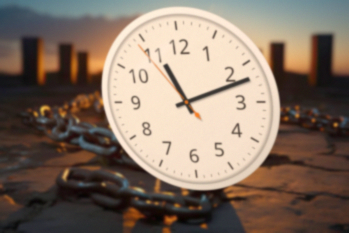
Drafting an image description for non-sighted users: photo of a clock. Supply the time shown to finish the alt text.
11:11:54
